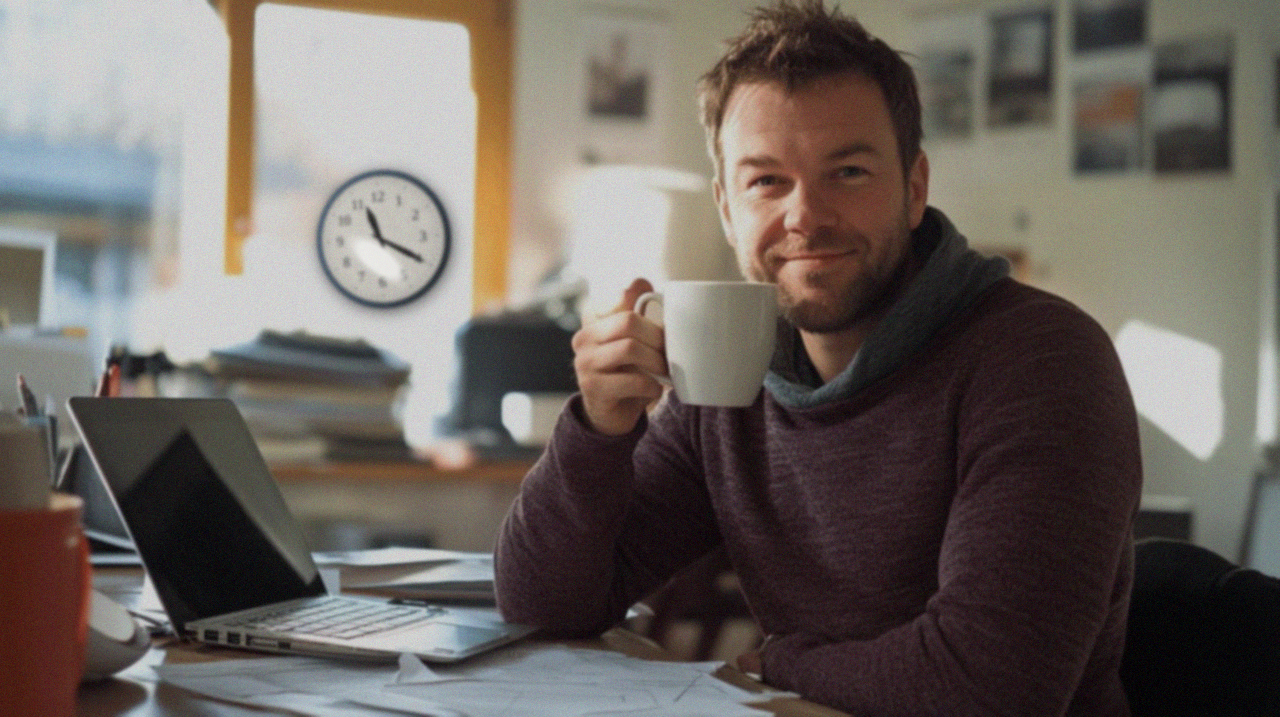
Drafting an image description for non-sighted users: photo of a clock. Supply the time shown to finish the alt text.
11:20
